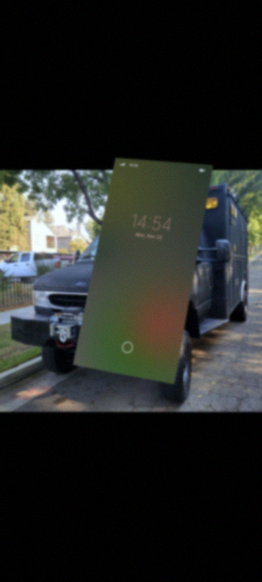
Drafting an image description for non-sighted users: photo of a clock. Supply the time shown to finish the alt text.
14:54
